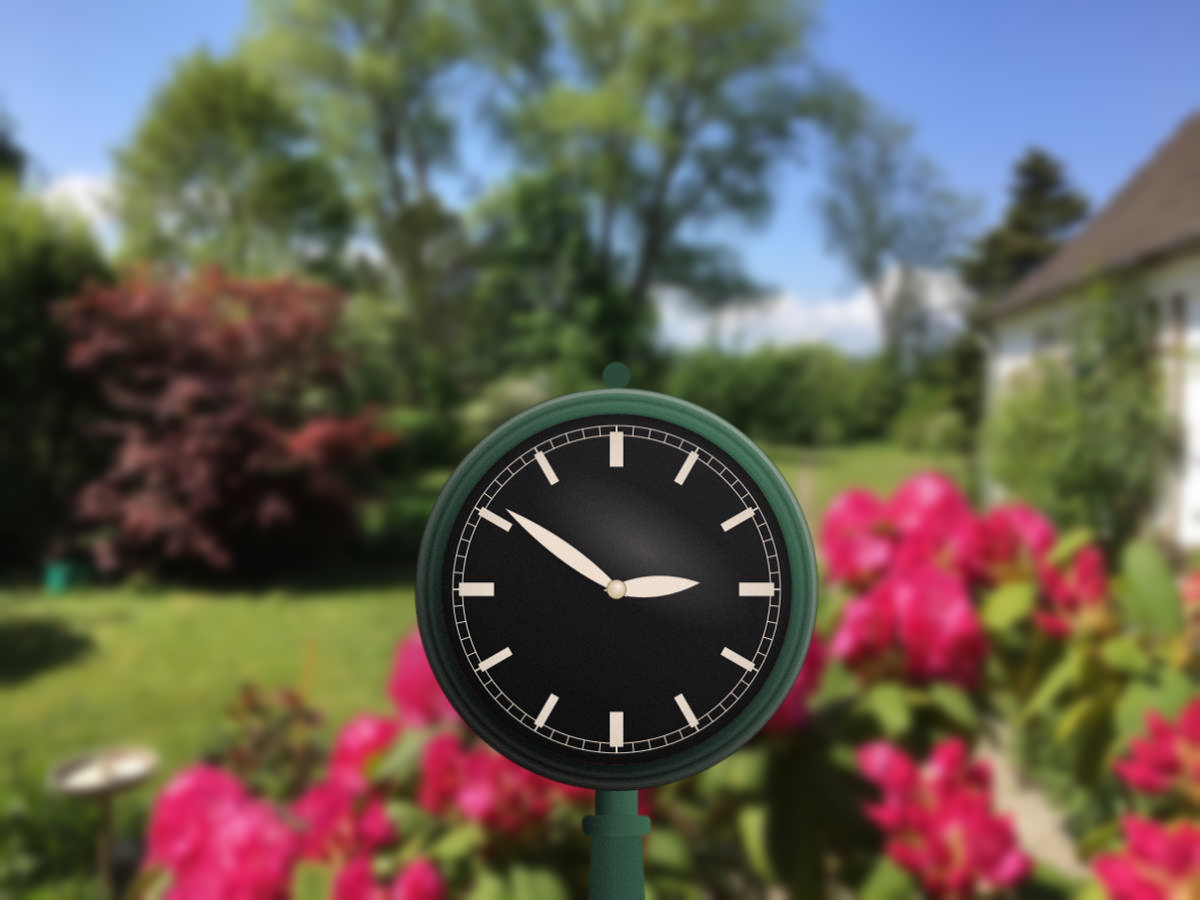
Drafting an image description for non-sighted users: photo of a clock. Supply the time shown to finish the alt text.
2:51
